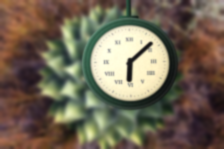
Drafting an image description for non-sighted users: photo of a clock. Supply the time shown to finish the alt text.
6:08
